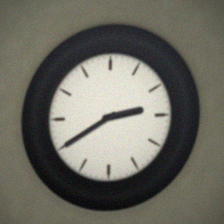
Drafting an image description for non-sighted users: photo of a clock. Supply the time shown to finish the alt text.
2:40
